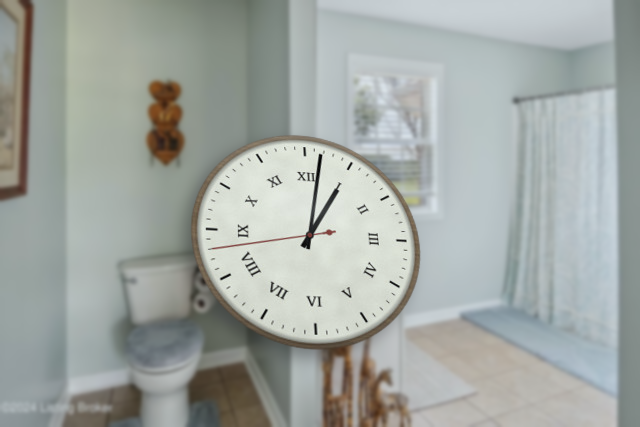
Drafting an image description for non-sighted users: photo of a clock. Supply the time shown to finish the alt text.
1:01:43
